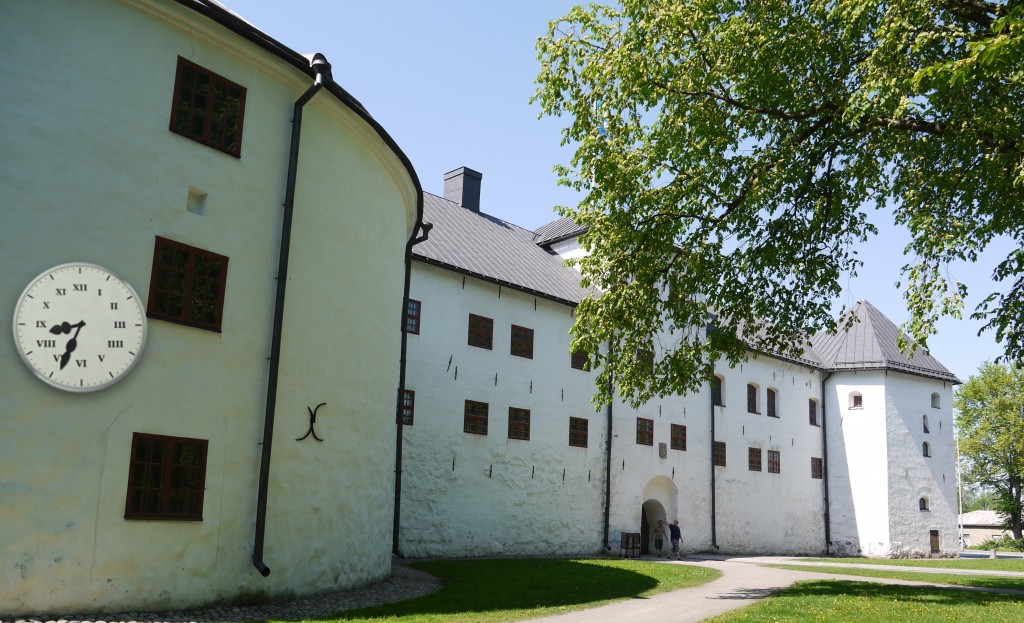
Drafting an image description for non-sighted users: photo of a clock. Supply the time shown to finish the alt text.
8:34
